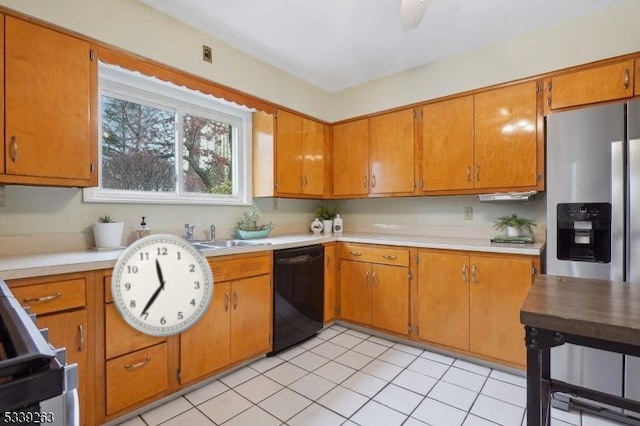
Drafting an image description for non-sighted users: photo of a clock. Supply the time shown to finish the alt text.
11:36
